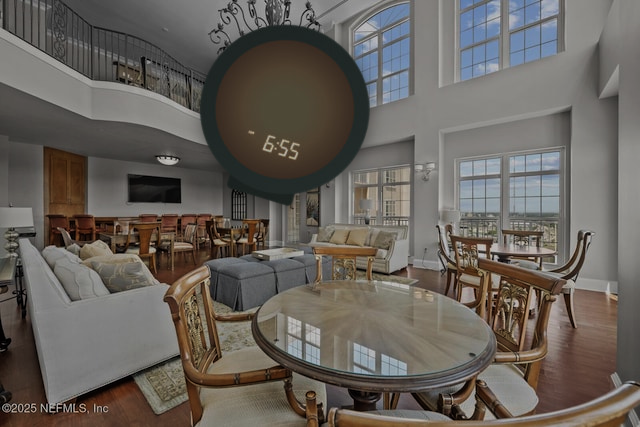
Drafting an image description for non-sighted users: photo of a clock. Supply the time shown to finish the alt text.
6:55
